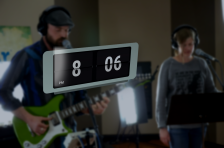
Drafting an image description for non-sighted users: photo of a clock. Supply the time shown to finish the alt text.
8:06
